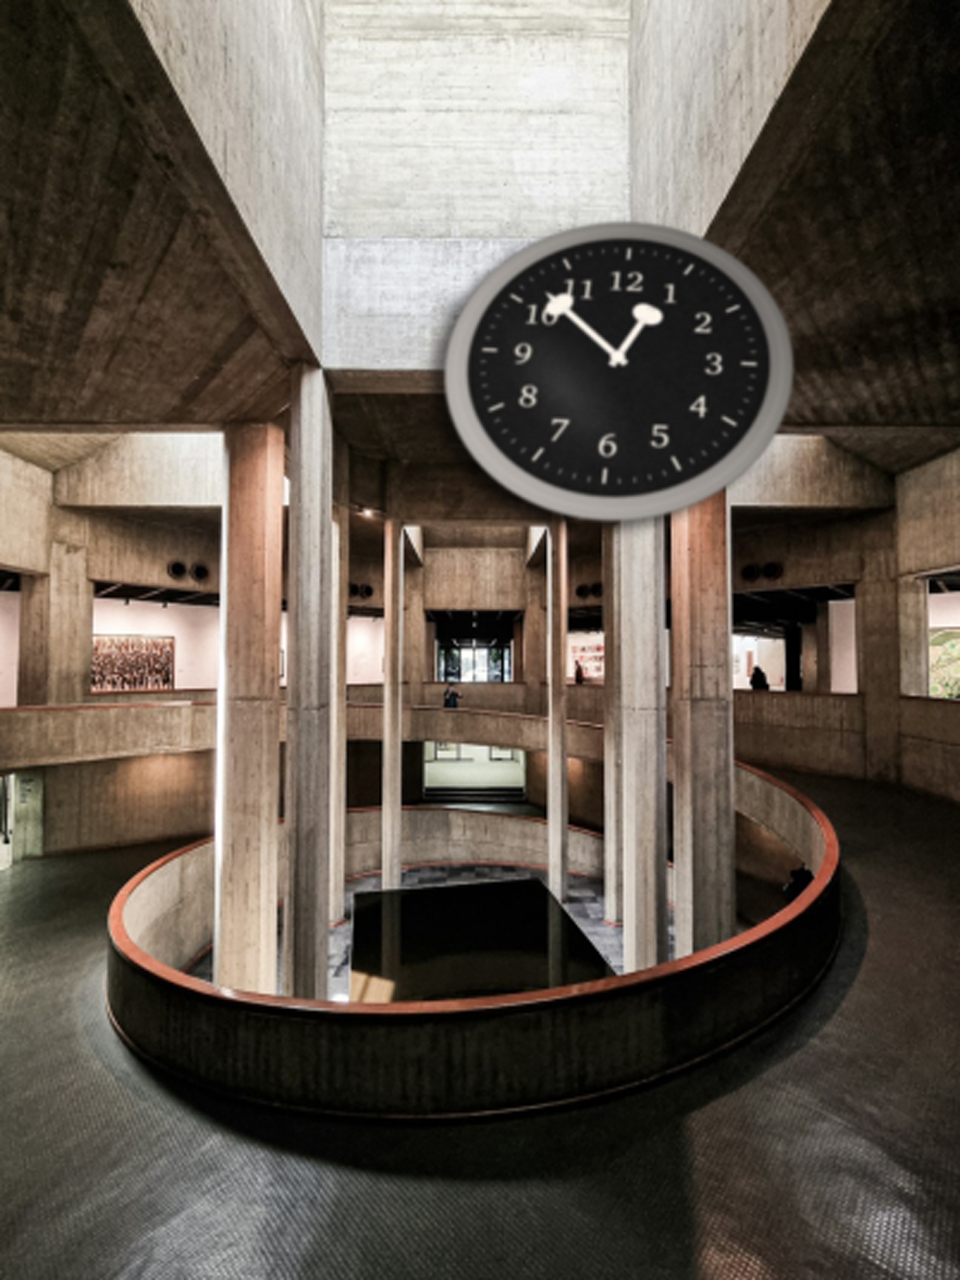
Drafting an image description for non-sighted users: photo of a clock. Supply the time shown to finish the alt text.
12:52
